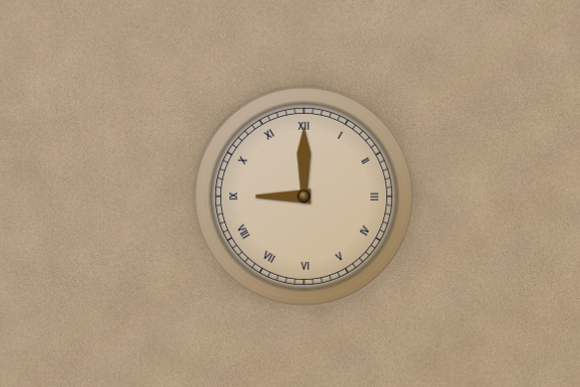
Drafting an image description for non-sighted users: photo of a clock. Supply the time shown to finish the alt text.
9:00
